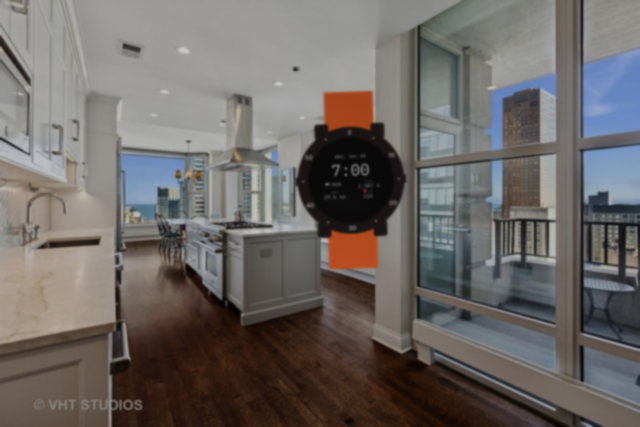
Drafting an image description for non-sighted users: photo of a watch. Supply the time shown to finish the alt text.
7:00
